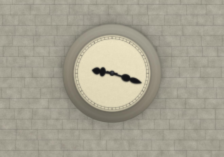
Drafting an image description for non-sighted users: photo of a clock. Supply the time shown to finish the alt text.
9:18
